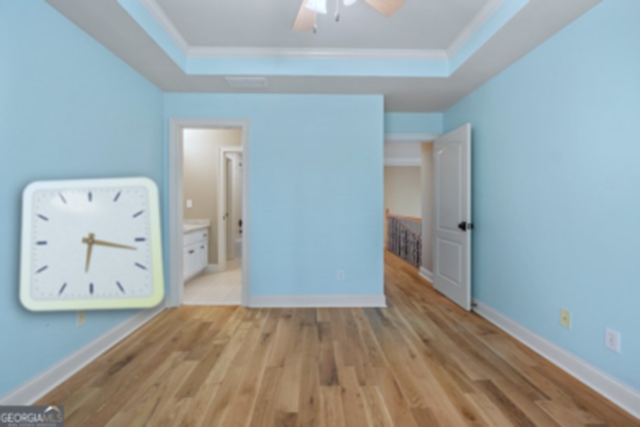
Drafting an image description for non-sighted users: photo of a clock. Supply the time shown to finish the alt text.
6:17
